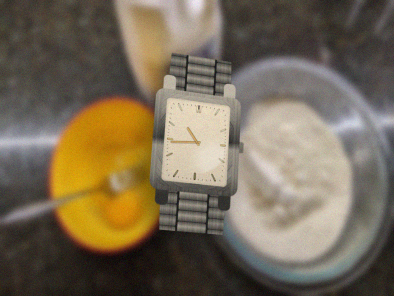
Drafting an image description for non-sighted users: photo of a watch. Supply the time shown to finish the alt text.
10:44
